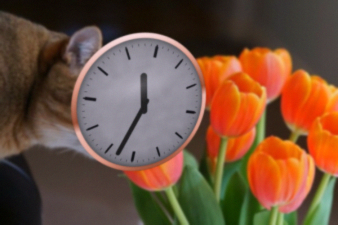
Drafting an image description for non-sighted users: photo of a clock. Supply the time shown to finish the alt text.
11:33
